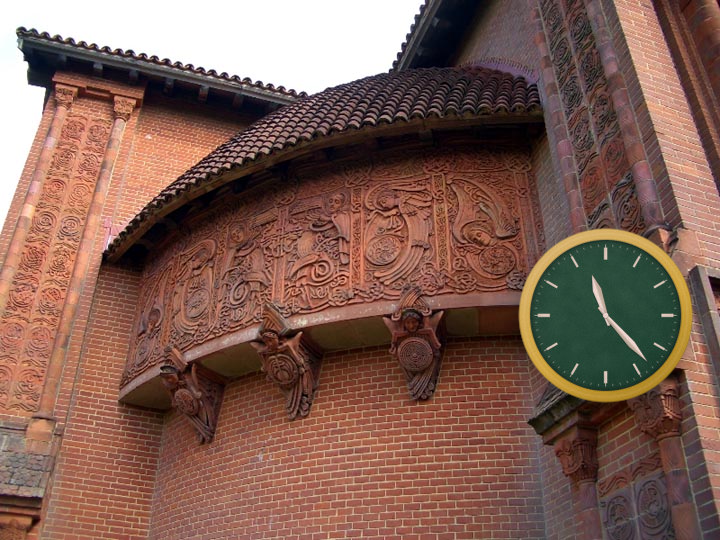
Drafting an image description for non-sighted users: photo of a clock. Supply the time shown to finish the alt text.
11:23
